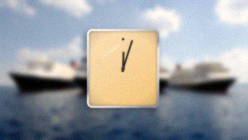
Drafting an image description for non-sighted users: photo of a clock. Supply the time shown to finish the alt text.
12:03
